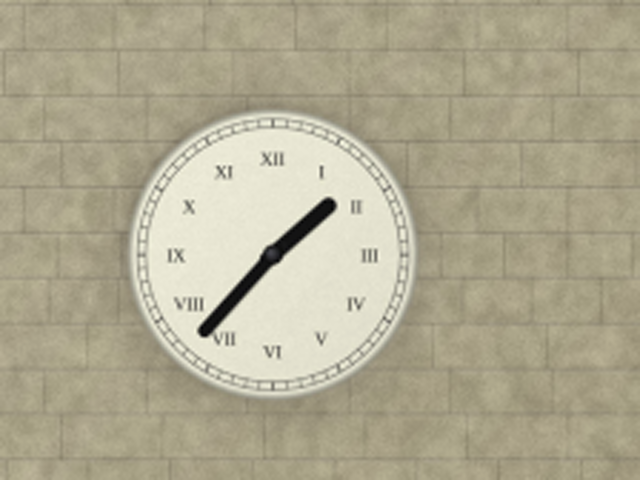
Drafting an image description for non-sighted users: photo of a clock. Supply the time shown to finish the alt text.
1:37
